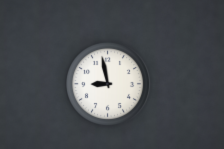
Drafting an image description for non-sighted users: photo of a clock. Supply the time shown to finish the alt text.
8:58
